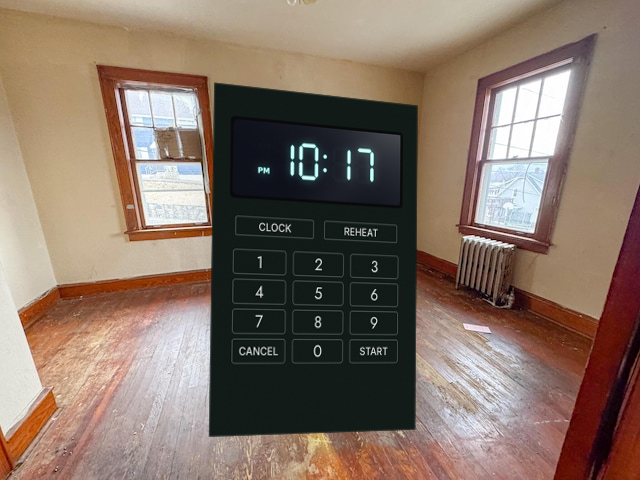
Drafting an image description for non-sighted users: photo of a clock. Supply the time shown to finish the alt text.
10:17
